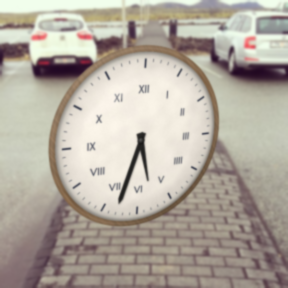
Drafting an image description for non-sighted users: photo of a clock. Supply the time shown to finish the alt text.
5:33
